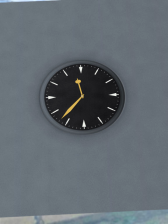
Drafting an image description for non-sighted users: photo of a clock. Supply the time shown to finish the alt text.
11:37
